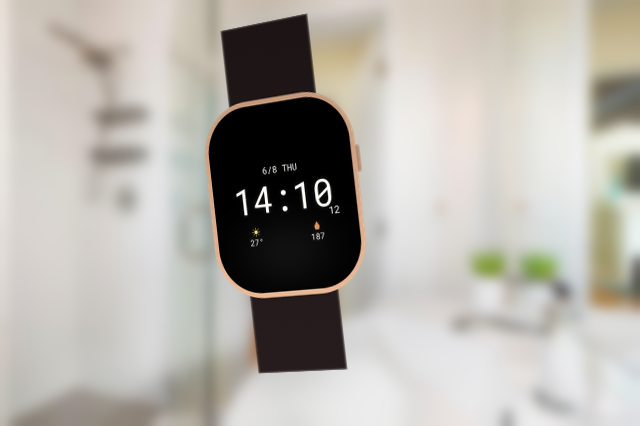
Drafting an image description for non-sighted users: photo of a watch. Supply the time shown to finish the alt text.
14:10:12
